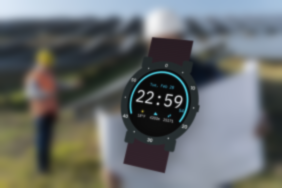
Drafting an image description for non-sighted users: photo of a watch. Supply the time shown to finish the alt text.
22:59
